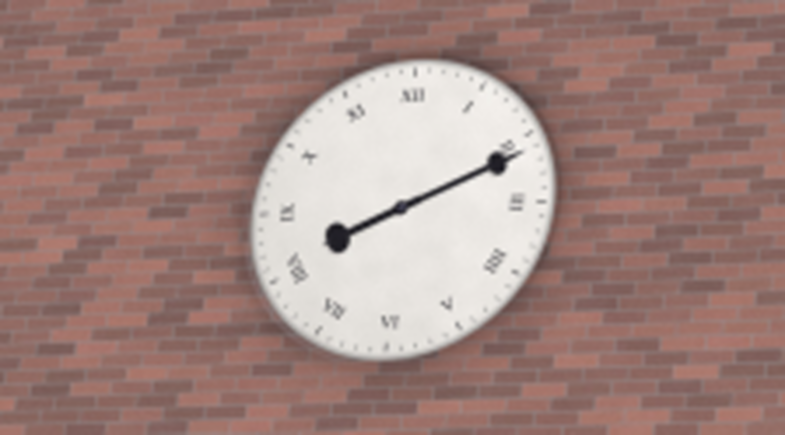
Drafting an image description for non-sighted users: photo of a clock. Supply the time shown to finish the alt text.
8:11
